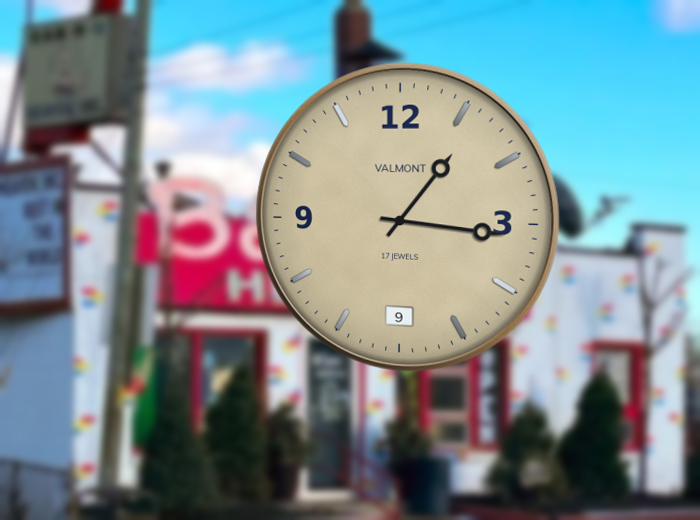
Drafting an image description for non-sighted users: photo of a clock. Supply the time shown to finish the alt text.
1:16
